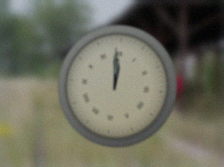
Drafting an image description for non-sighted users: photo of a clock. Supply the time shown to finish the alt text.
11:59
